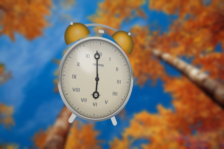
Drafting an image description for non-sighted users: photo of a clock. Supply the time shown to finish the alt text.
5:59
